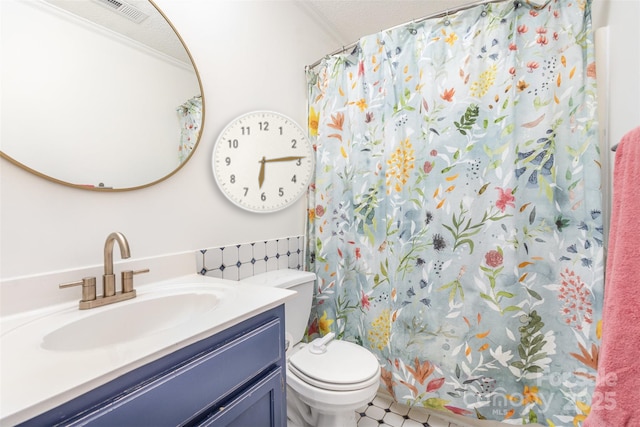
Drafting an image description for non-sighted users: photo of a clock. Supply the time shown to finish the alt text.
6:14
